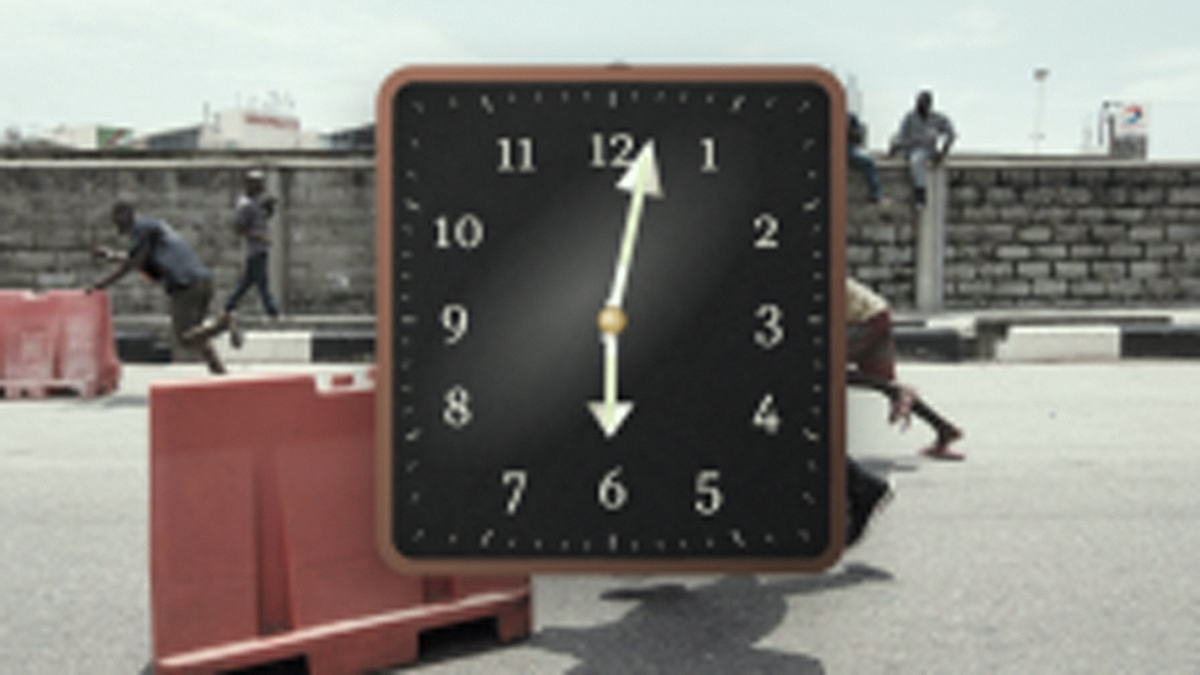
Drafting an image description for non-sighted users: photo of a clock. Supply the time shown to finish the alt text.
6:02
